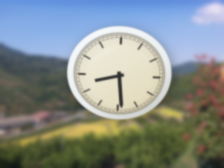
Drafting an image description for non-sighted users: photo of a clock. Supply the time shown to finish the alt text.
8:29
